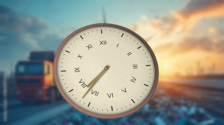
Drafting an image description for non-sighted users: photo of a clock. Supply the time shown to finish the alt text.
7:37
